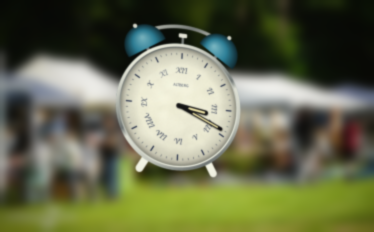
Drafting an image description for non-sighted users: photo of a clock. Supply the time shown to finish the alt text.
3:19
